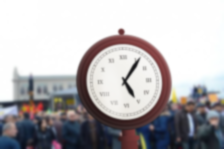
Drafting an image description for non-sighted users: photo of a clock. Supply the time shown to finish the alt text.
5:06
